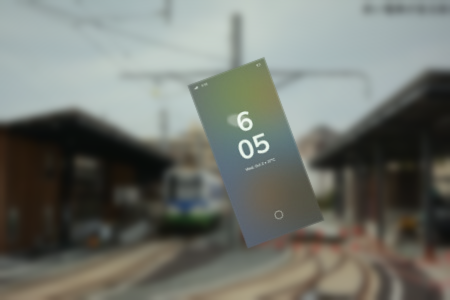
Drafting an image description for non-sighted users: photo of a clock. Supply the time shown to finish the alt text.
6:05
